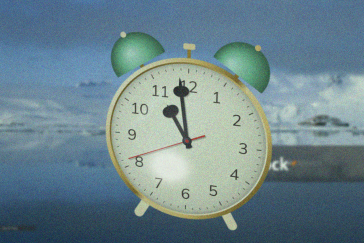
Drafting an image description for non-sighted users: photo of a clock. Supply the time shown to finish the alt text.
10:58:41
